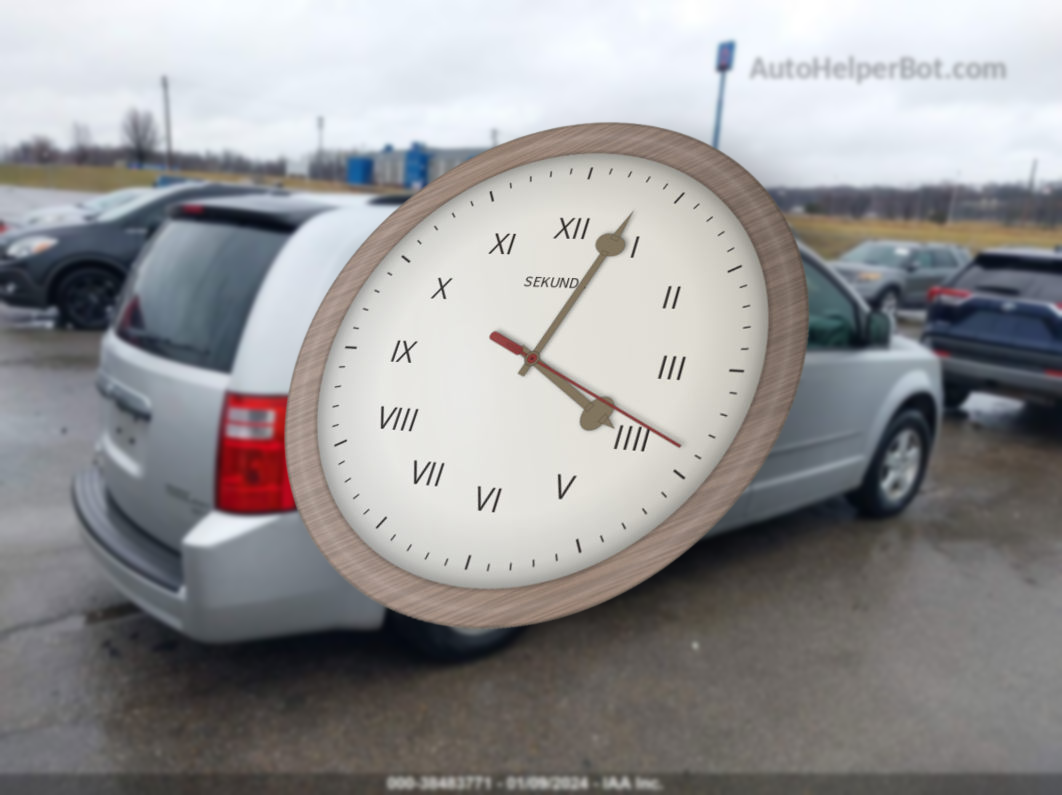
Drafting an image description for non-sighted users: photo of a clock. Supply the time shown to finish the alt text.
4:03:19
